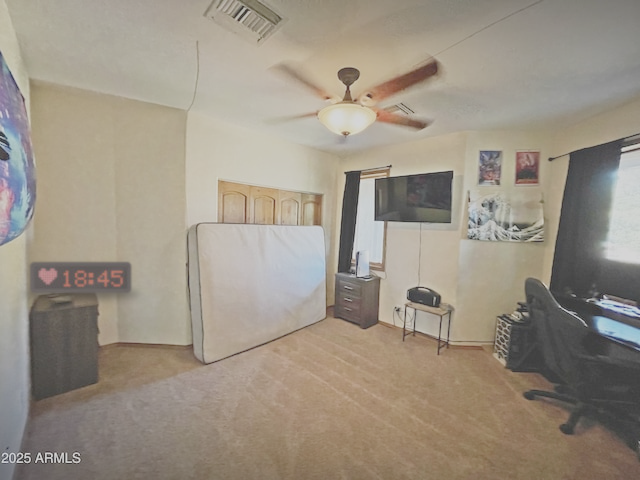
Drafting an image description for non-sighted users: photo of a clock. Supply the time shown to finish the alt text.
18:45
